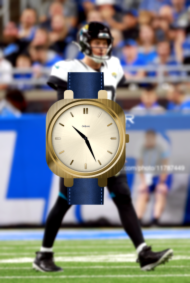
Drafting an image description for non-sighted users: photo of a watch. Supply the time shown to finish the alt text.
10:26
